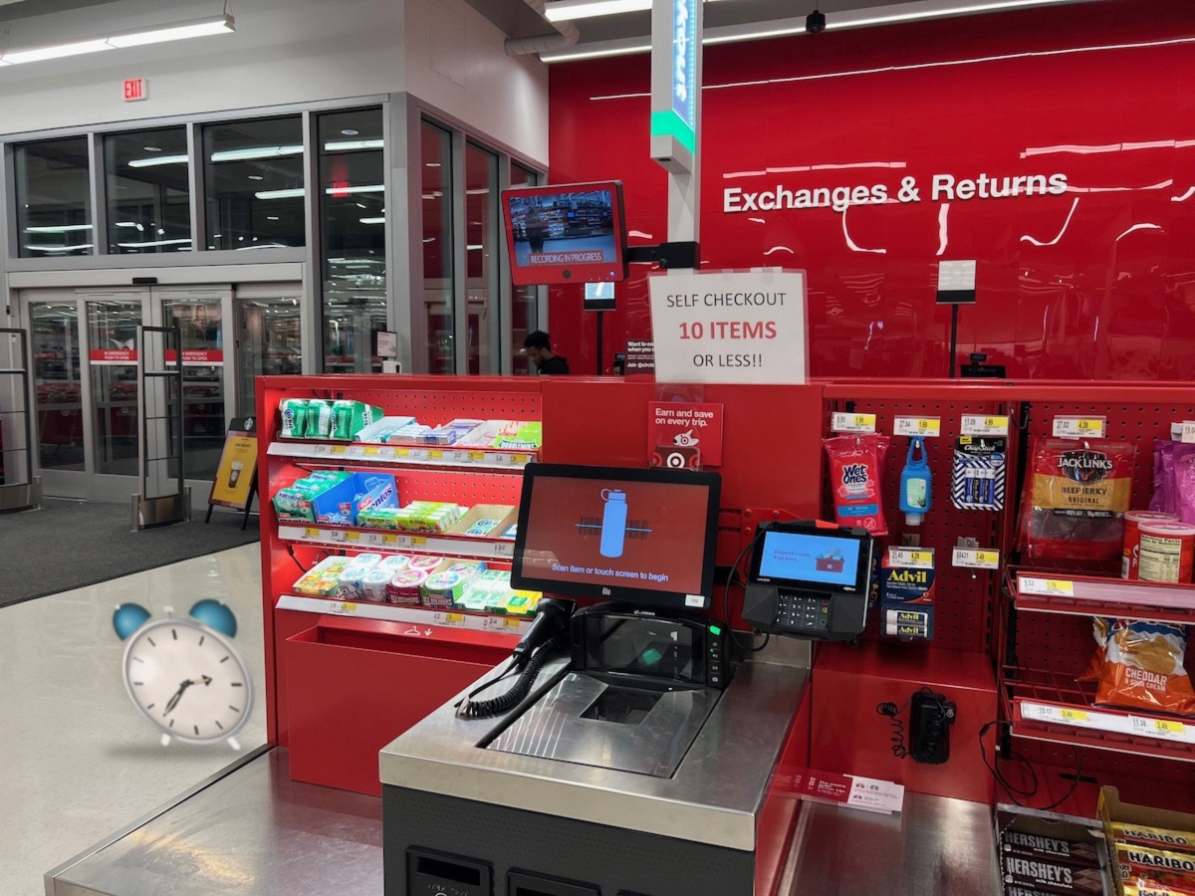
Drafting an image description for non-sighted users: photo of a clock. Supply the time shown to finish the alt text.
2:37
